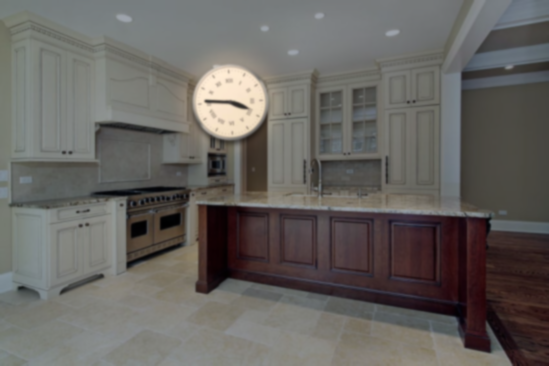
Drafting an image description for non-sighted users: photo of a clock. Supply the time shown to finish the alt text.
3:46
